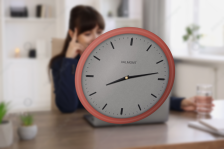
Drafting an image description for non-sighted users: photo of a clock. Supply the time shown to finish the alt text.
8:13
